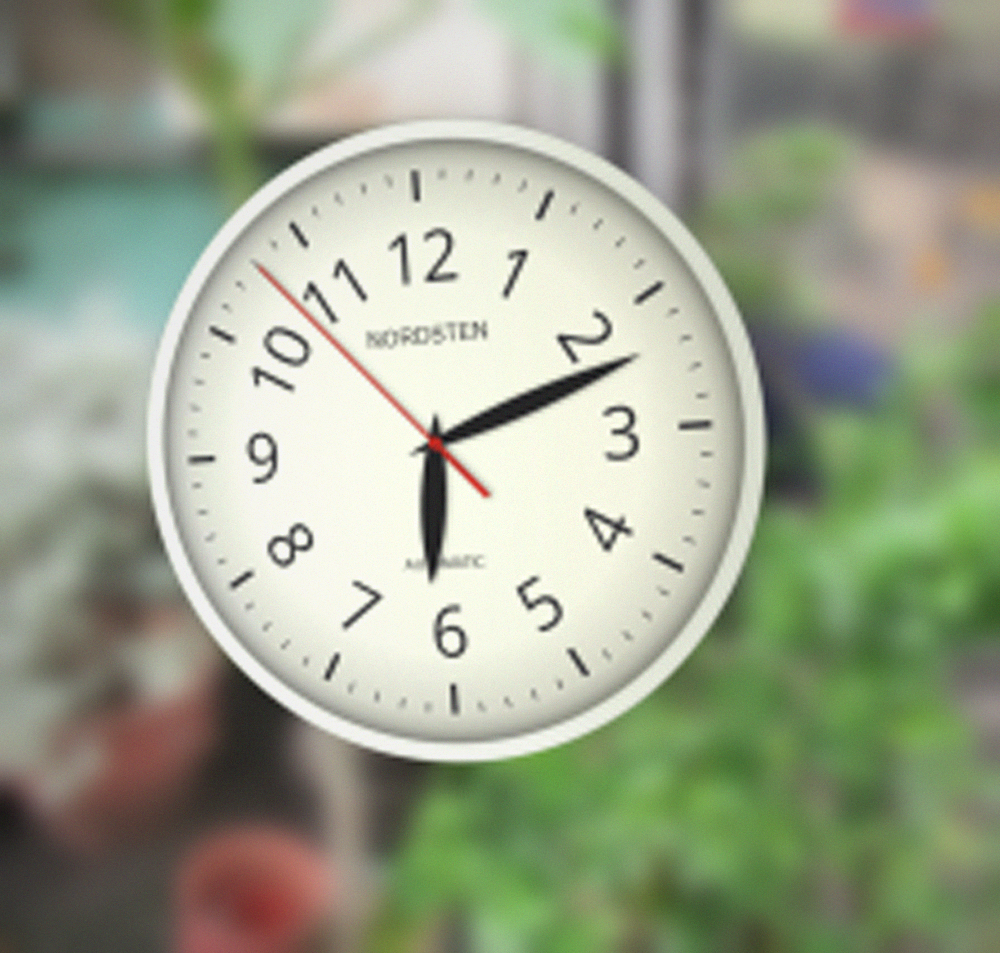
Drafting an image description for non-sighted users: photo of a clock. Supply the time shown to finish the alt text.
6:11:53
